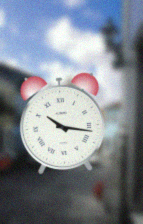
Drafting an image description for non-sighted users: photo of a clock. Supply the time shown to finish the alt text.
10:17
